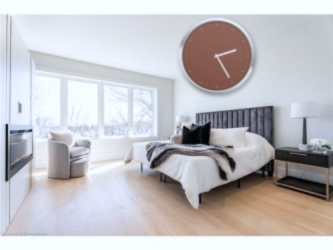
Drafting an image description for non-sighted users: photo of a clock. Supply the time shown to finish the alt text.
2:25
